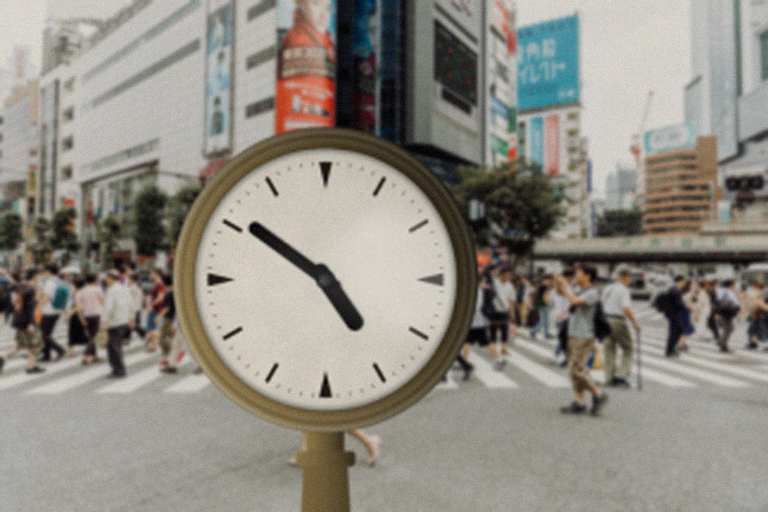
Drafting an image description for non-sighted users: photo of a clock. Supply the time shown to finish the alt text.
4:51
